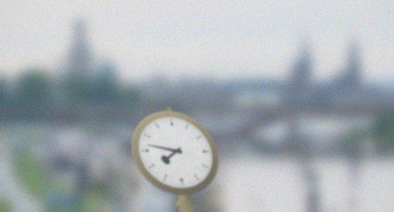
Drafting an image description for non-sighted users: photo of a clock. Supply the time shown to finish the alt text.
7:47
